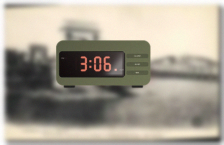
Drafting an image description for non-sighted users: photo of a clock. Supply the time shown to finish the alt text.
3:06
